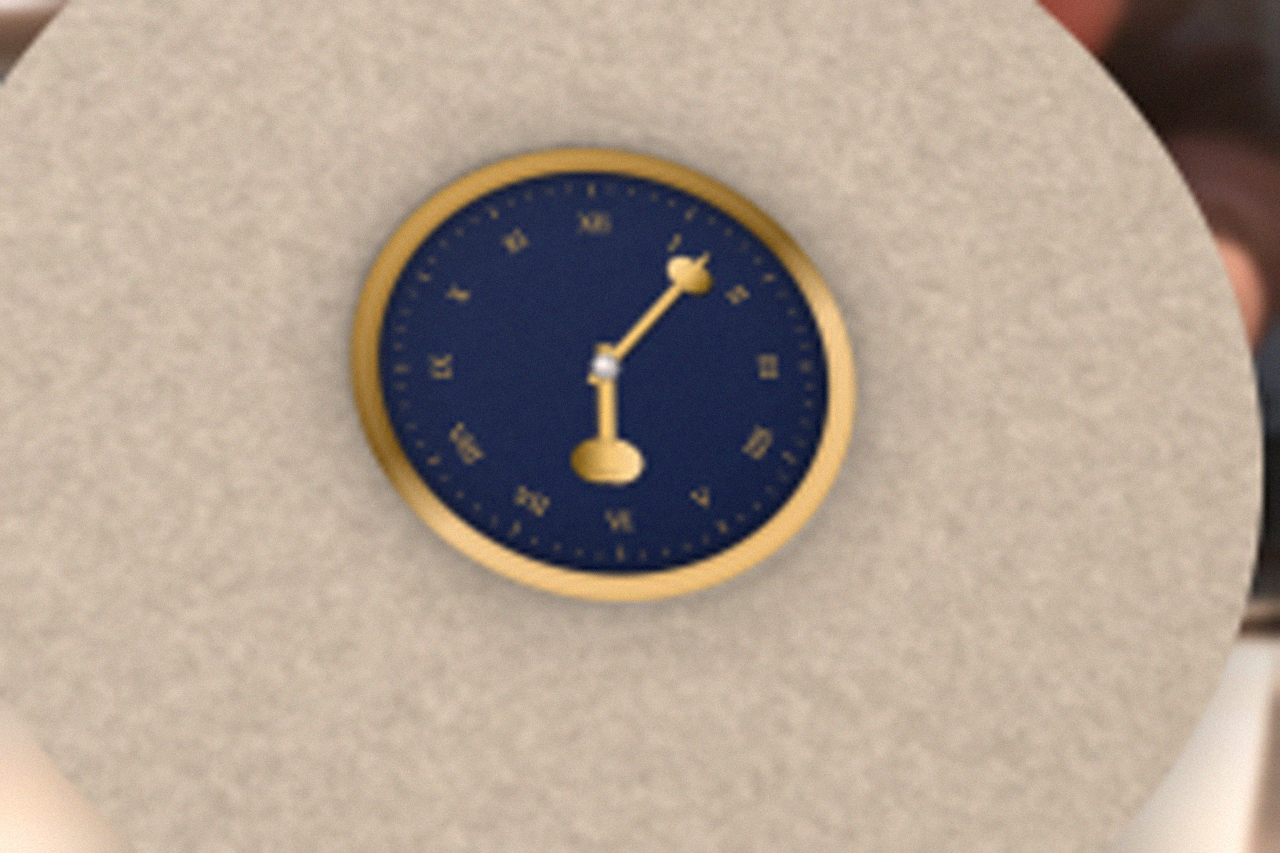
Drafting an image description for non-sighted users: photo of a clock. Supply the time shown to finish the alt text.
6:07
